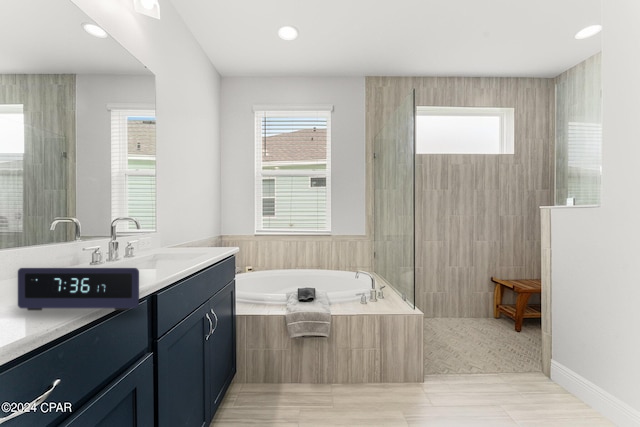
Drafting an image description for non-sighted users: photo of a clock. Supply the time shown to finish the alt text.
7:36
